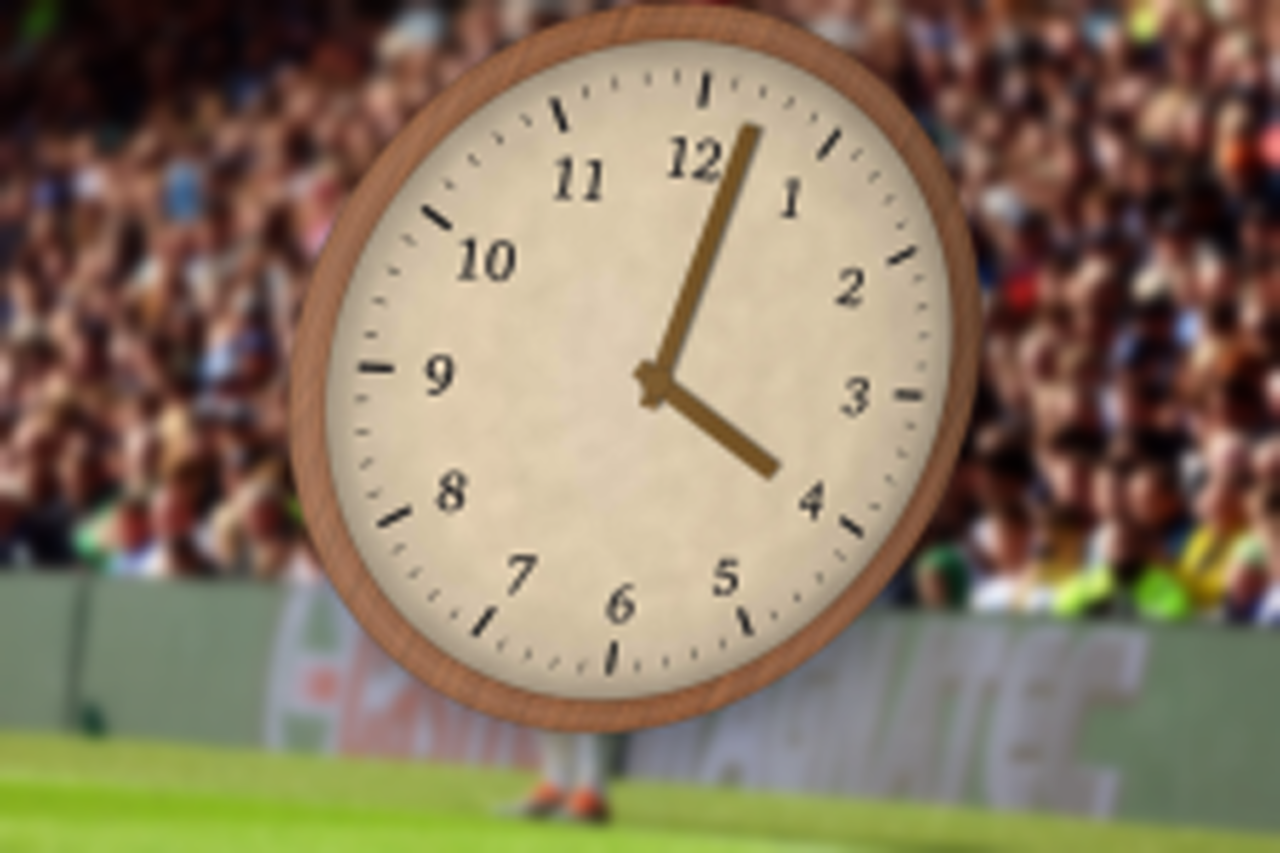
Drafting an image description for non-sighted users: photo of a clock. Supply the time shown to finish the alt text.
4:02
